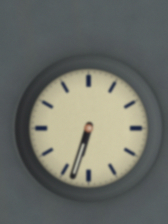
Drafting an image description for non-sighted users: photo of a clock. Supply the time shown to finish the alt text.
6:33
